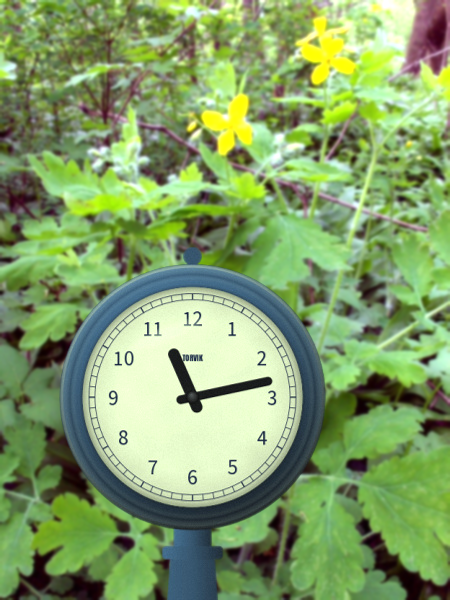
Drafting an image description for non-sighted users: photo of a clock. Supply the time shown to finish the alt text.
11:13
